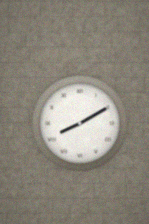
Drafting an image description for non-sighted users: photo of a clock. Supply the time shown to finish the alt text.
8:10
